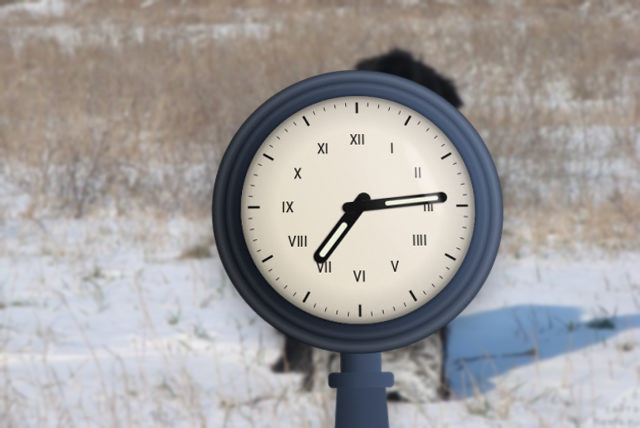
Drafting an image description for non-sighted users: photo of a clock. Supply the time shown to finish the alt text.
7:14
